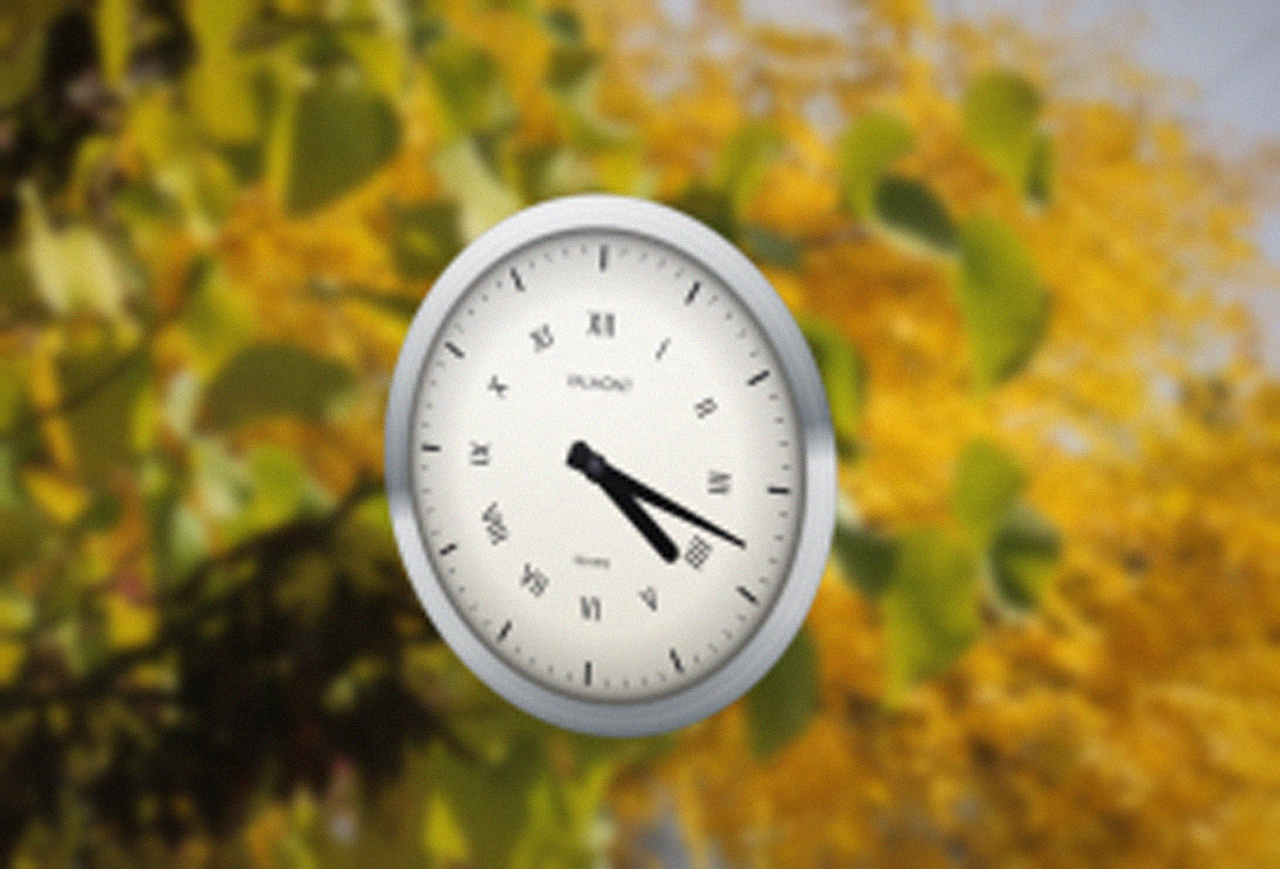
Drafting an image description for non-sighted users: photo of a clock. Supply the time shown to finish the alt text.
4:18
